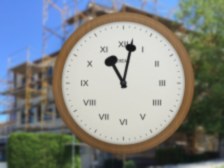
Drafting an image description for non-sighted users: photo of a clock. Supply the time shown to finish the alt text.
11:02
